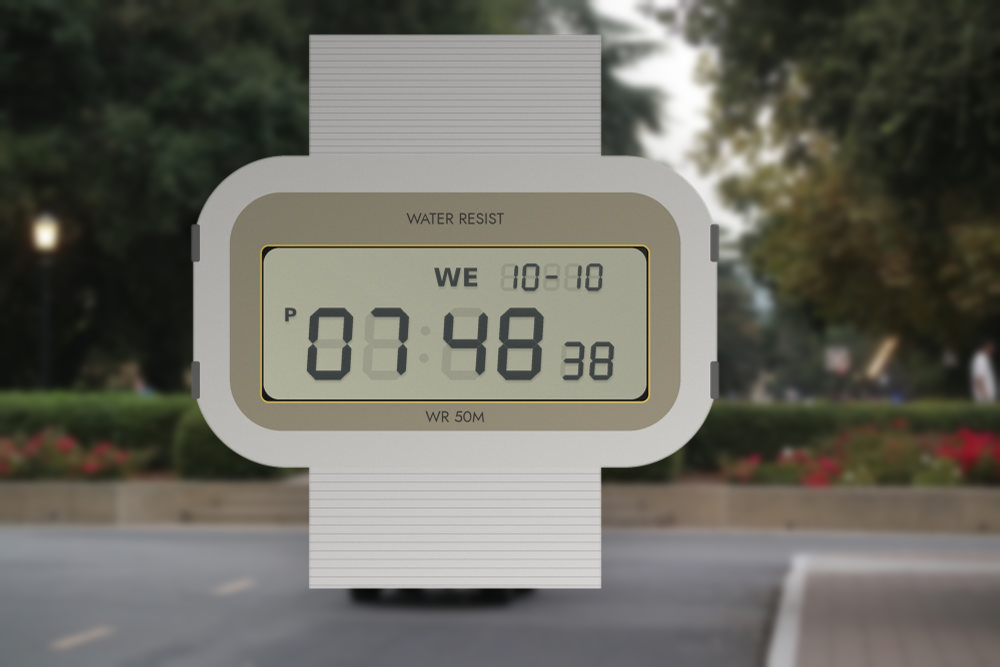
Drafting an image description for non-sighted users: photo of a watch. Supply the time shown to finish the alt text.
7:48:38
